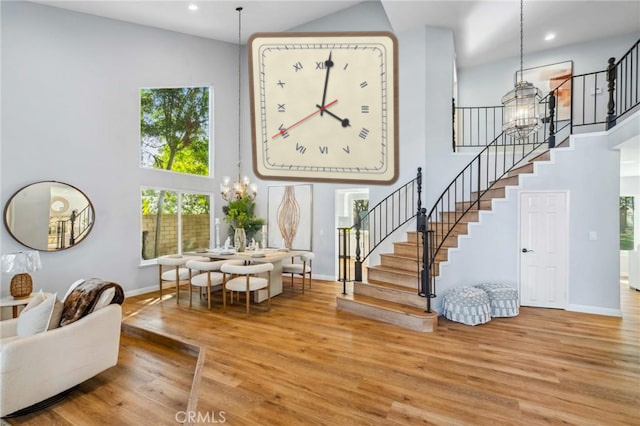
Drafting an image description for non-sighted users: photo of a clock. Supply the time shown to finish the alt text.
4:01:40
